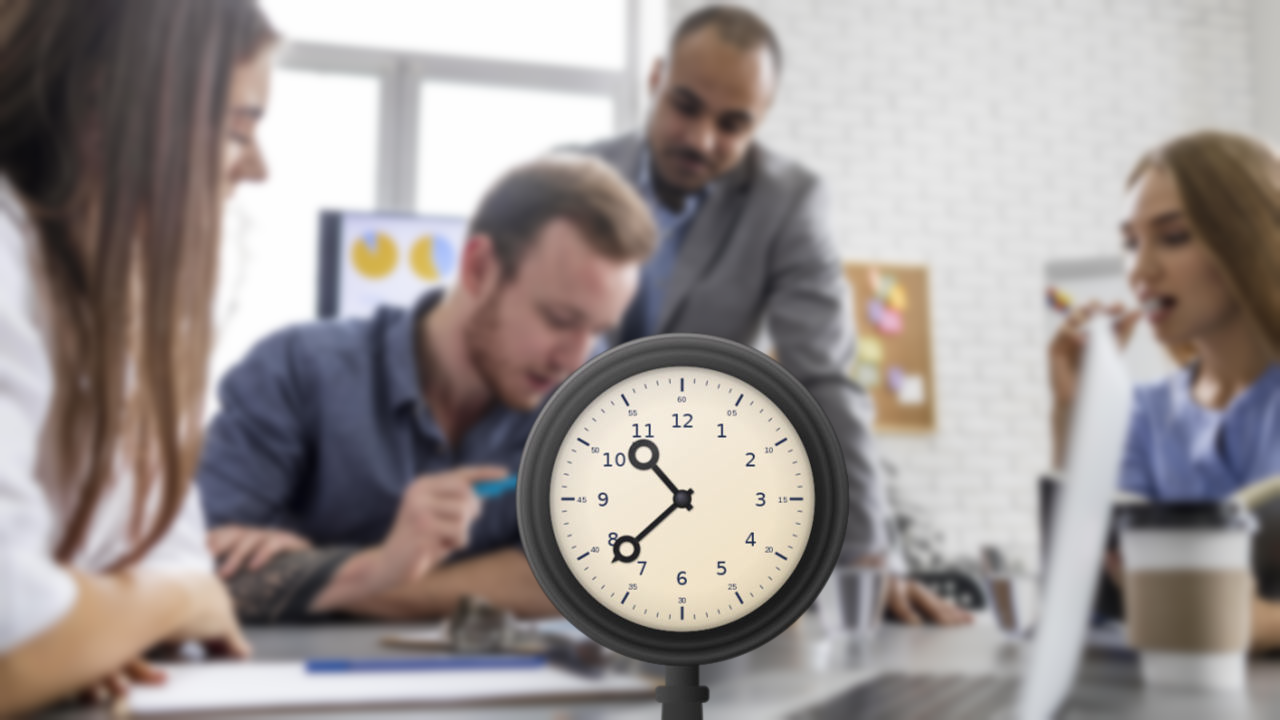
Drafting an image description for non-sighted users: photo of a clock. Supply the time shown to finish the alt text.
10:38
